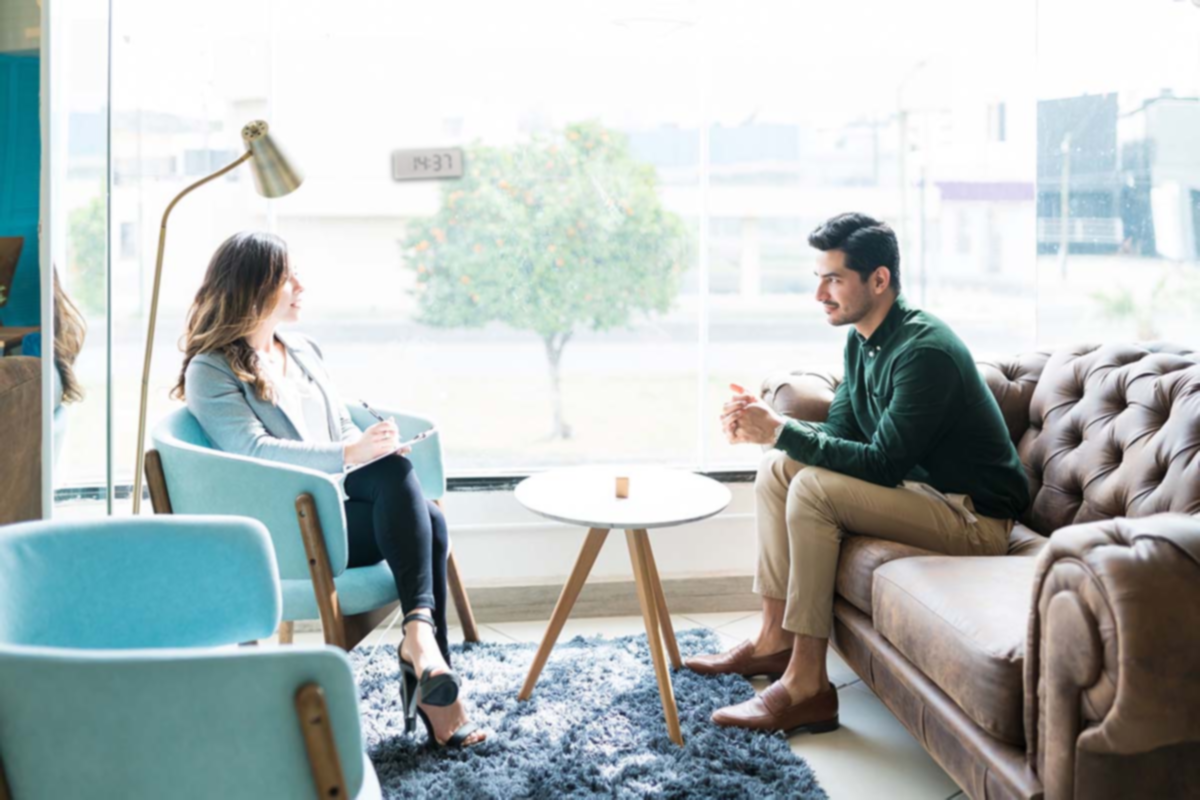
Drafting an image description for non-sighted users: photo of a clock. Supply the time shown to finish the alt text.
14:37
